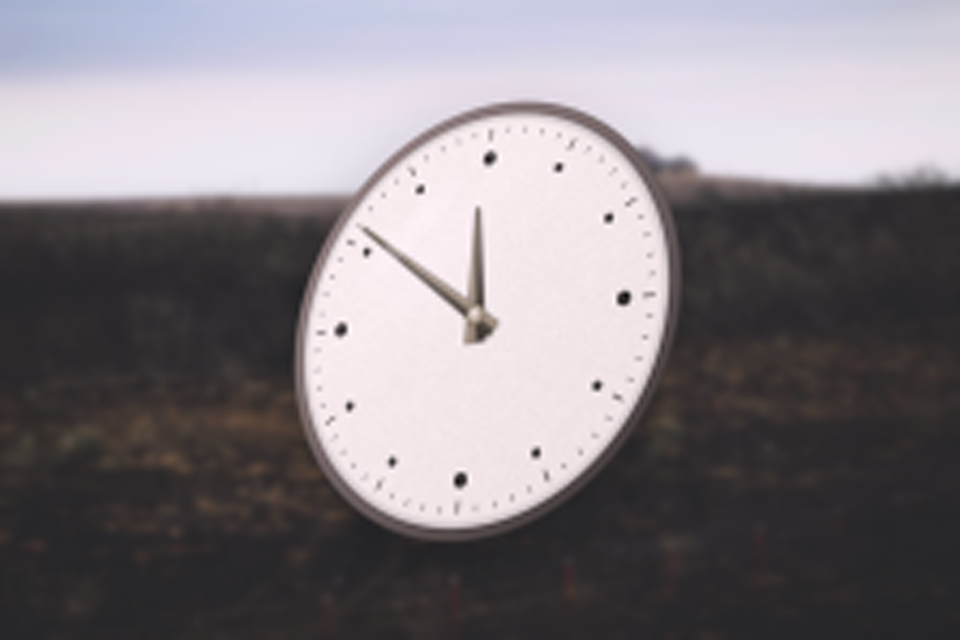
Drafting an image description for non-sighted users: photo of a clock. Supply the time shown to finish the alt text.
11:51
